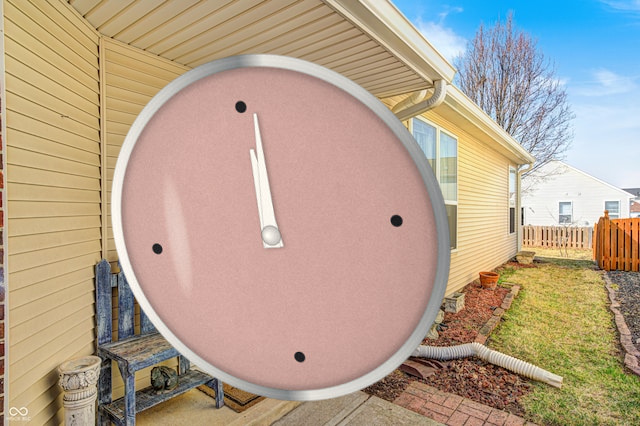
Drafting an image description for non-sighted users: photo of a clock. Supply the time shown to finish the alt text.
12:01
